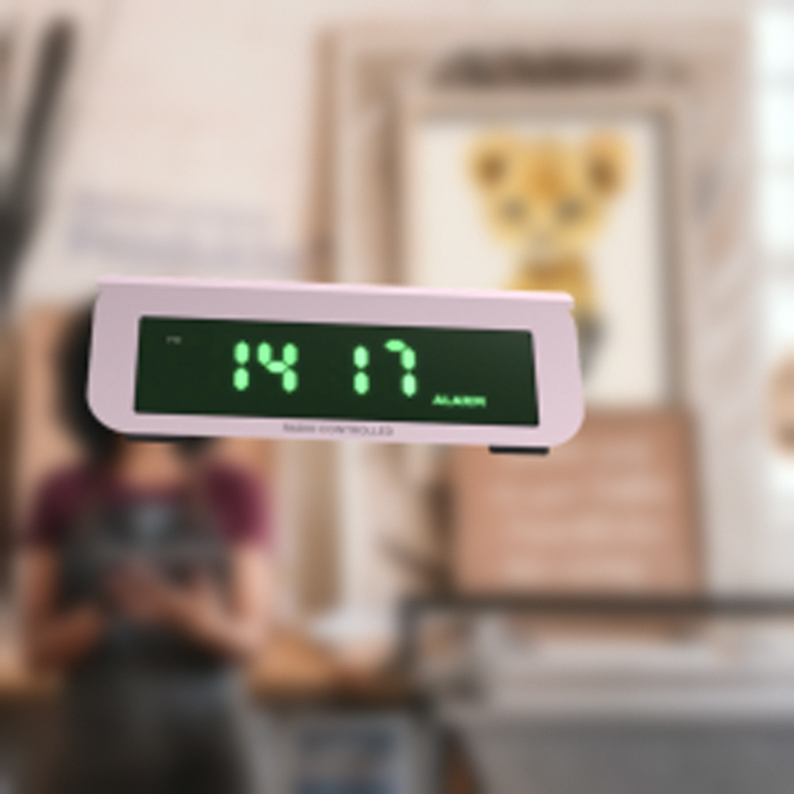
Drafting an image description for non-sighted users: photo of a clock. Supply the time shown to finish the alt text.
14:17
